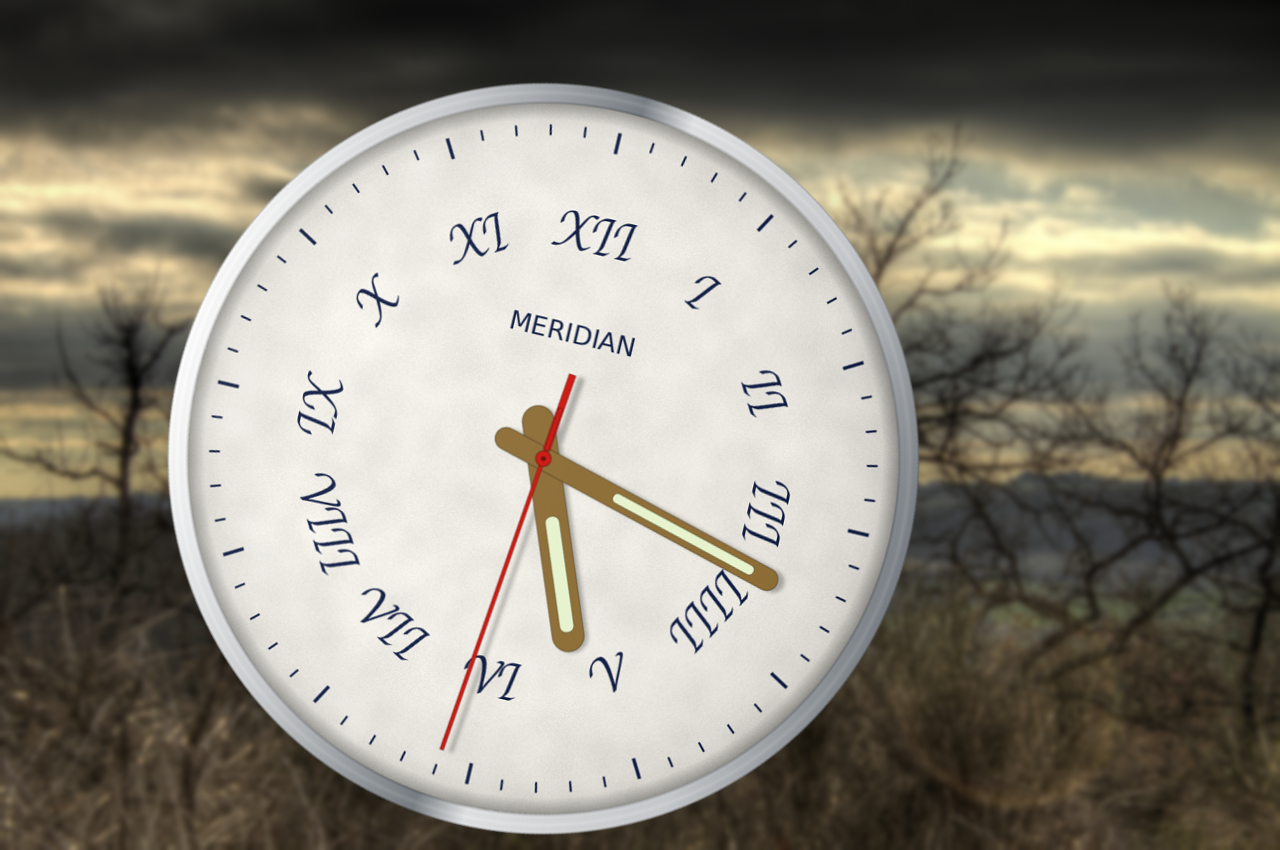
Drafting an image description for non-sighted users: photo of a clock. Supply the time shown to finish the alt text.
5:17:31
